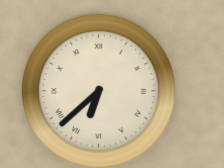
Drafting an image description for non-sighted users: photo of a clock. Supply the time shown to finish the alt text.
6:38
